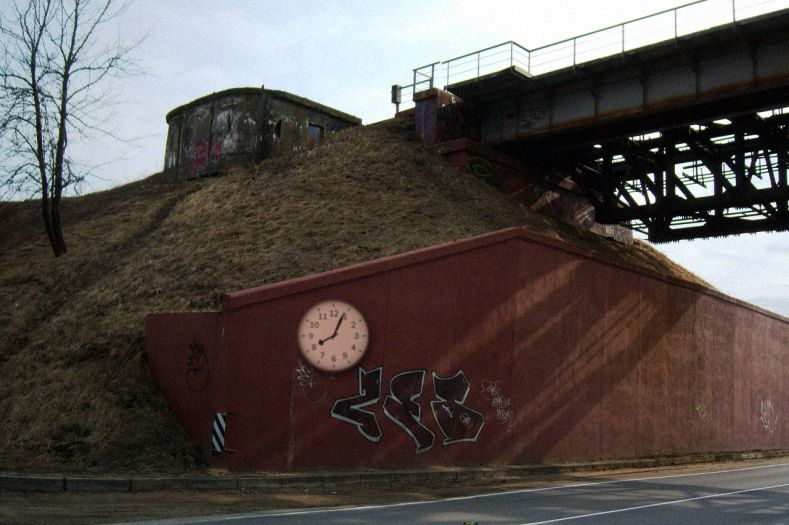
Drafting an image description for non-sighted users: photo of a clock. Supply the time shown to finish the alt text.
8:04
